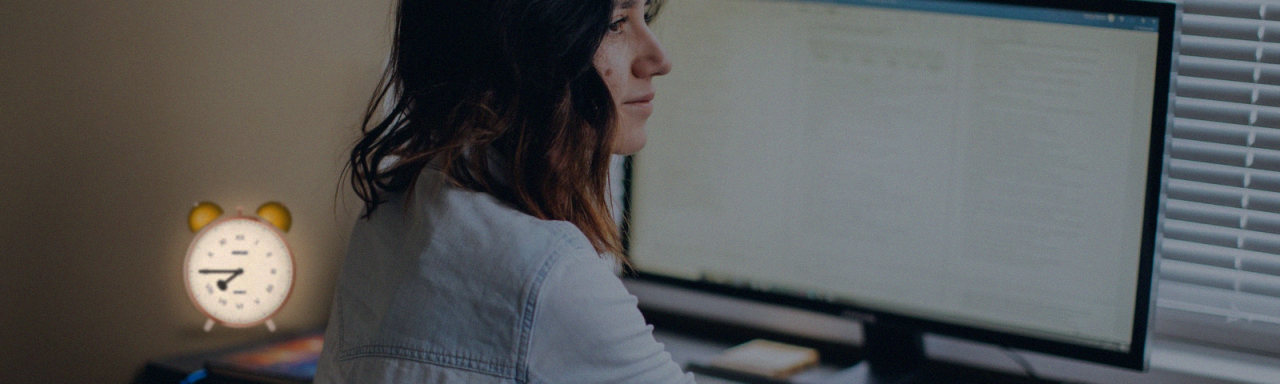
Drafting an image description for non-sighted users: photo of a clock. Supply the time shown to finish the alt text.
7:45
